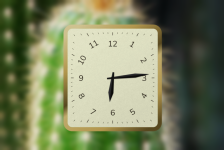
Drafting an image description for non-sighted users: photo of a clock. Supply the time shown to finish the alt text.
6:14
